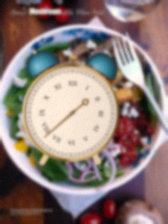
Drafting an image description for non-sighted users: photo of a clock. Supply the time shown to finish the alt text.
1:38
